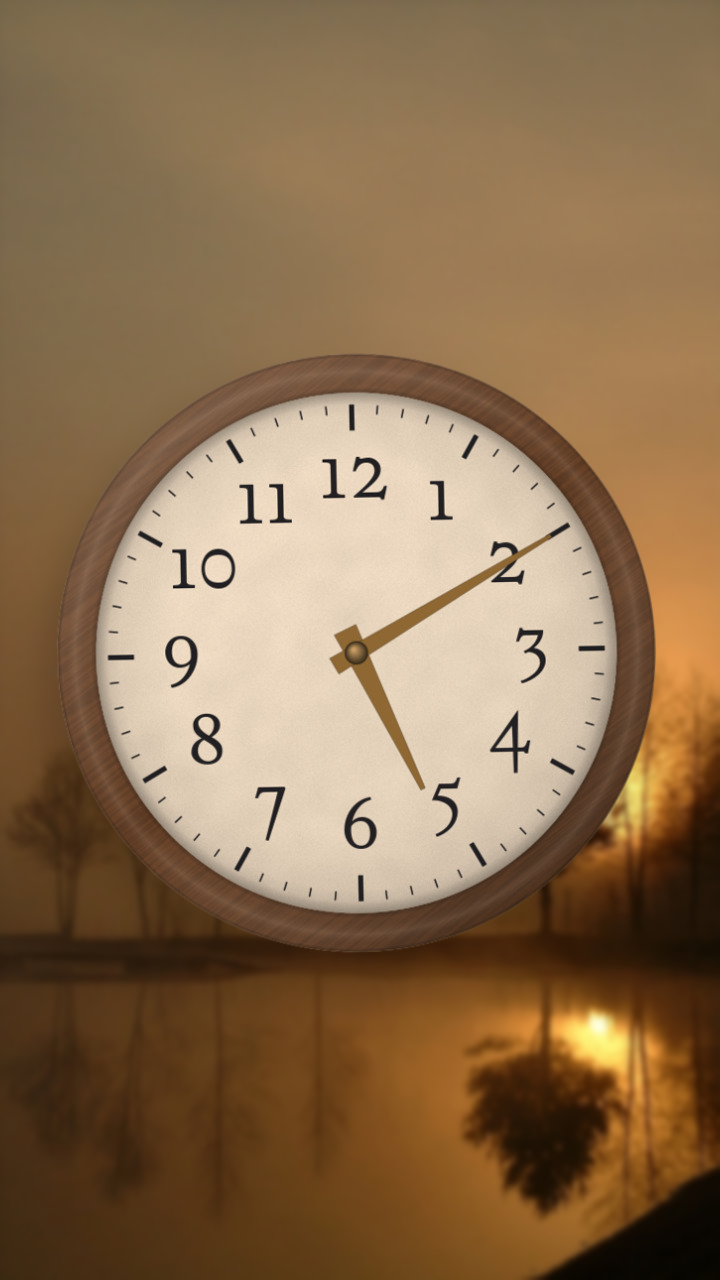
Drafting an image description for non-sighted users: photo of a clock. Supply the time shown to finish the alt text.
5:10
